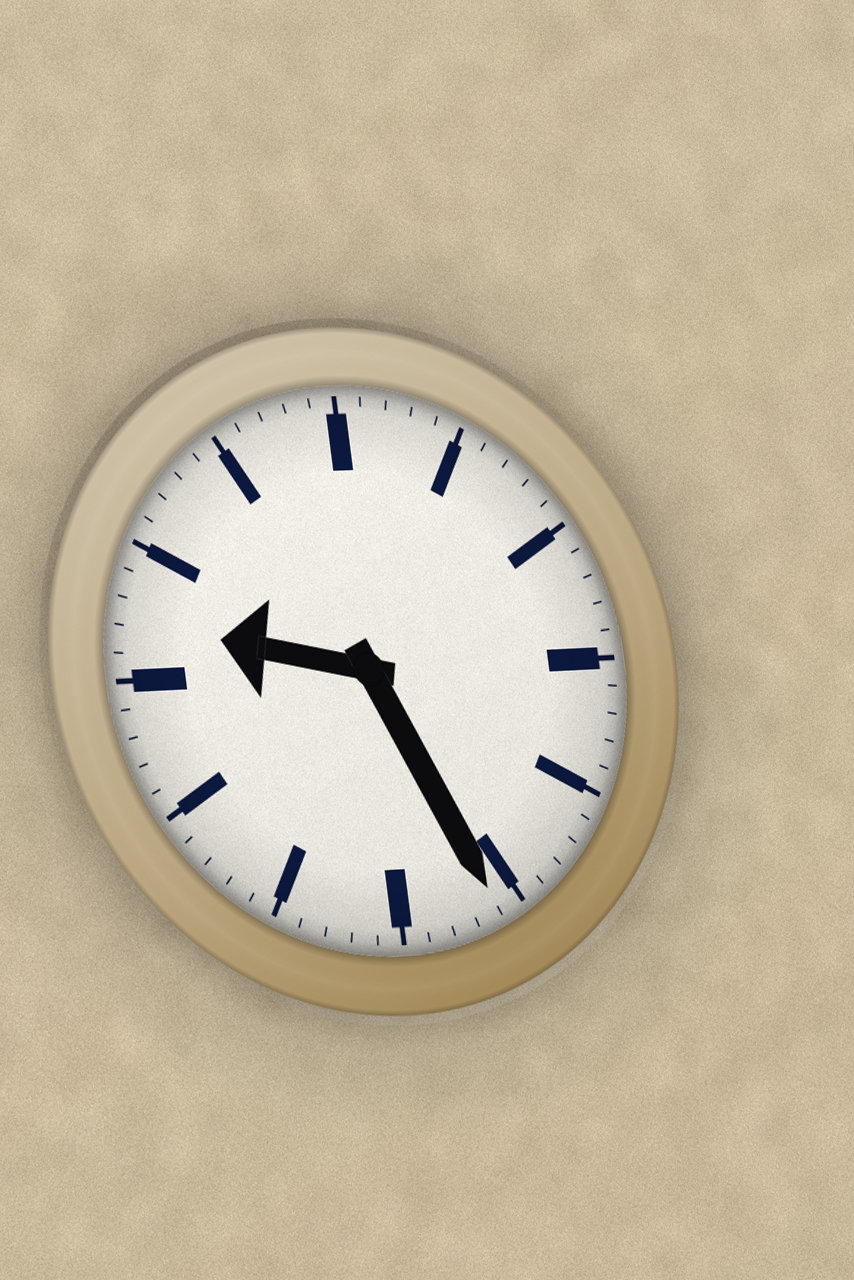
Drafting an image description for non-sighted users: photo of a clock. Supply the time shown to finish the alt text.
9:26
